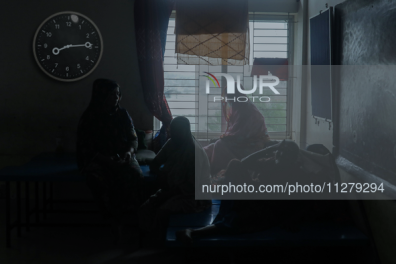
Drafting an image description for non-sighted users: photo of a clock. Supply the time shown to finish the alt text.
8:14
